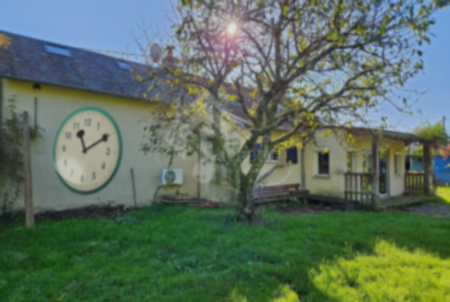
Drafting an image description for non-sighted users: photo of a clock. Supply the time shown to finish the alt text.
11:10
